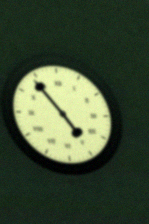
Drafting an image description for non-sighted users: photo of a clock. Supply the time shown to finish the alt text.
4:54
